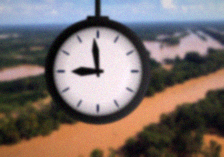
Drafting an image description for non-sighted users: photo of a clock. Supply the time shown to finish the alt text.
8:59
